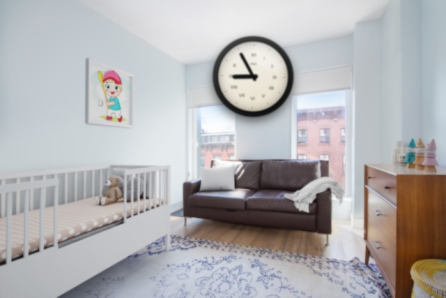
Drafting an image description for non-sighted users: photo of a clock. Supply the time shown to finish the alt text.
8:55
